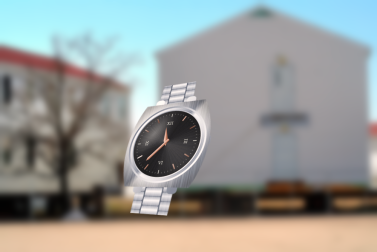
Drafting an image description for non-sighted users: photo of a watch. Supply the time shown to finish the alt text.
11:37
